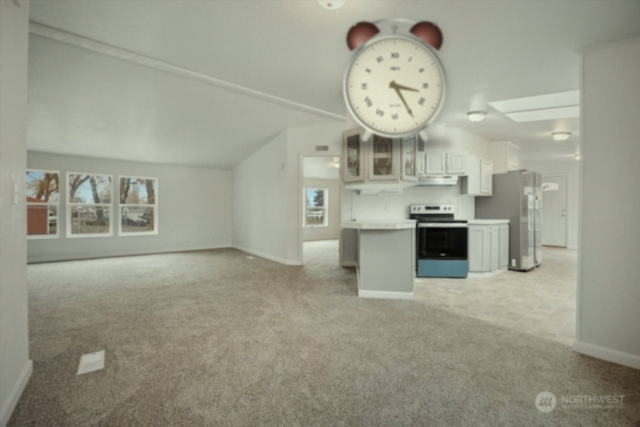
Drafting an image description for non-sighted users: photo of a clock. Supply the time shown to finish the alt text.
3:25
